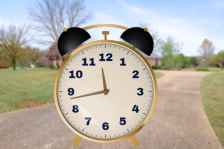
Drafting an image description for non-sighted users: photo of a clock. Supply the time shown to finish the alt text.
11:43
